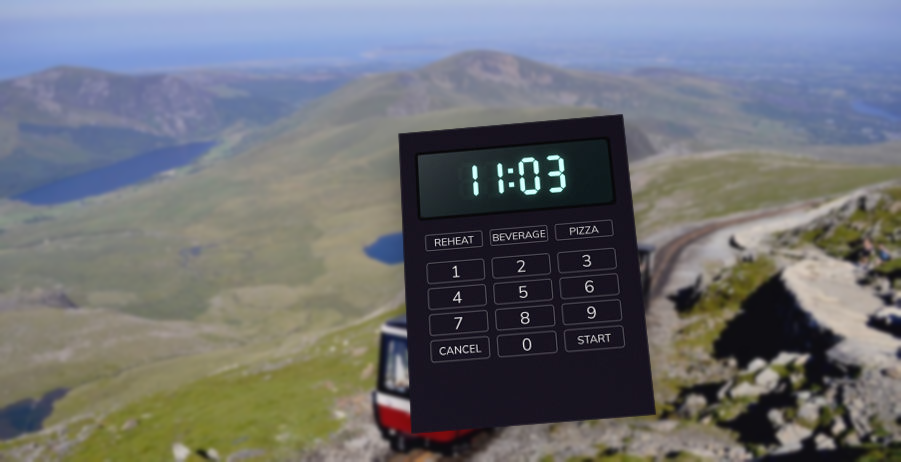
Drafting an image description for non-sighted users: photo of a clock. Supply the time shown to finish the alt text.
11:03
